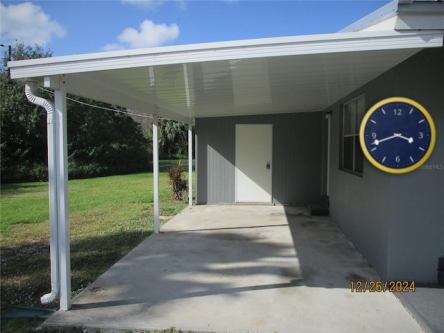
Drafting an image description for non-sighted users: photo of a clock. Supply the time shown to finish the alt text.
3:42
